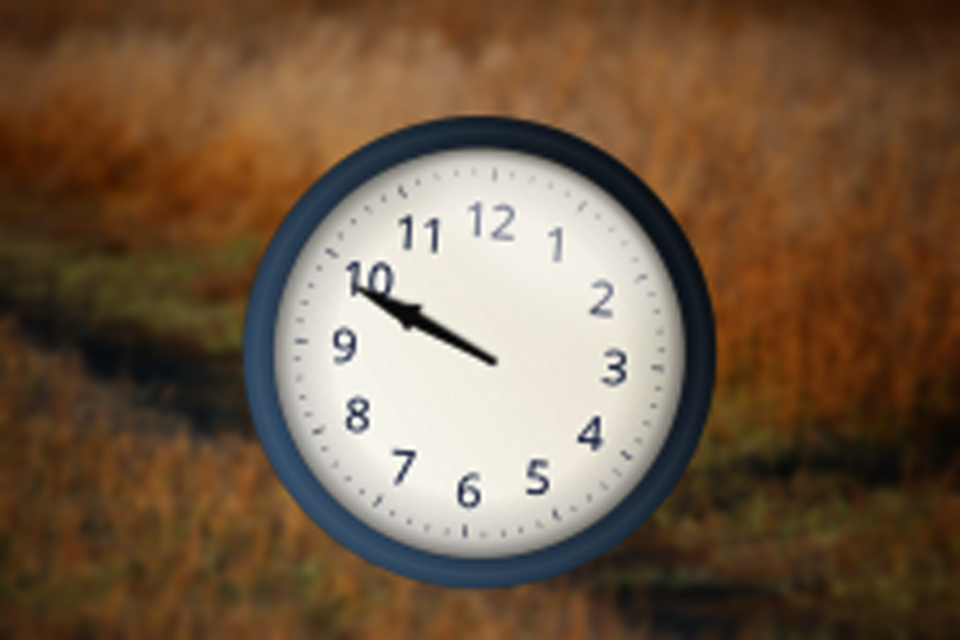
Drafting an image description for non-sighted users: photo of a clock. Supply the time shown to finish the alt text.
9:49
